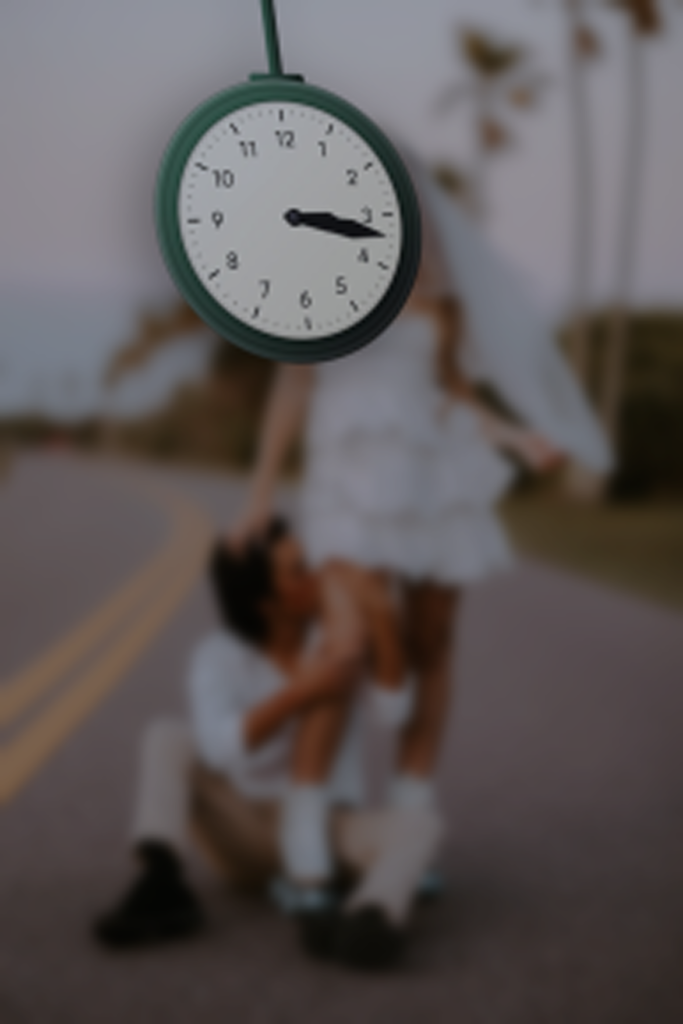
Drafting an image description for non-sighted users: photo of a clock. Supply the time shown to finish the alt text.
3:17
